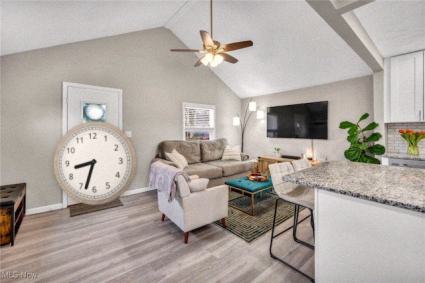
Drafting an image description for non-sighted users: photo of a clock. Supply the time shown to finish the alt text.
8:33
